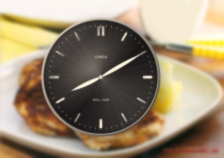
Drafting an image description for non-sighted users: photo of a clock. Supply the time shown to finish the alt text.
8:10
